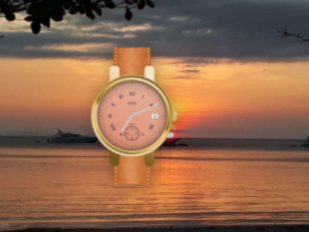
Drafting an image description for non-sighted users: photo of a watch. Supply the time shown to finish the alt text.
7:11
